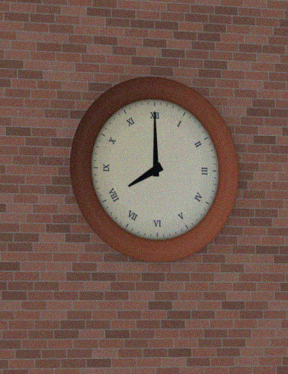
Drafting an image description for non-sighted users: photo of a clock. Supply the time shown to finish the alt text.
8:00
